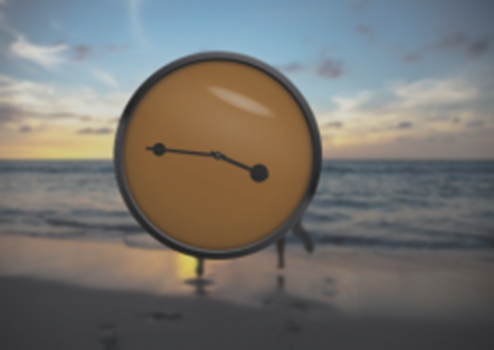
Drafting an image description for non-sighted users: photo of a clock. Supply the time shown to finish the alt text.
3:46
